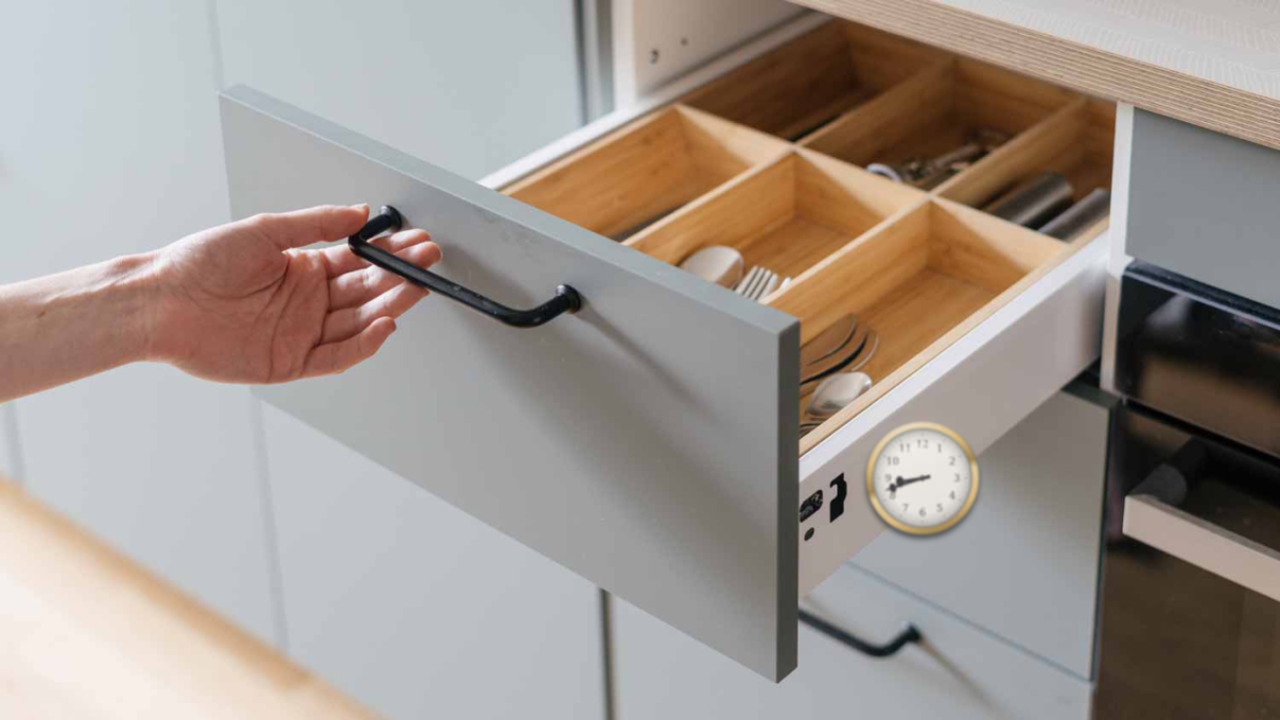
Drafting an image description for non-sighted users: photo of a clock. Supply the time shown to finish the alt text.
8:42
